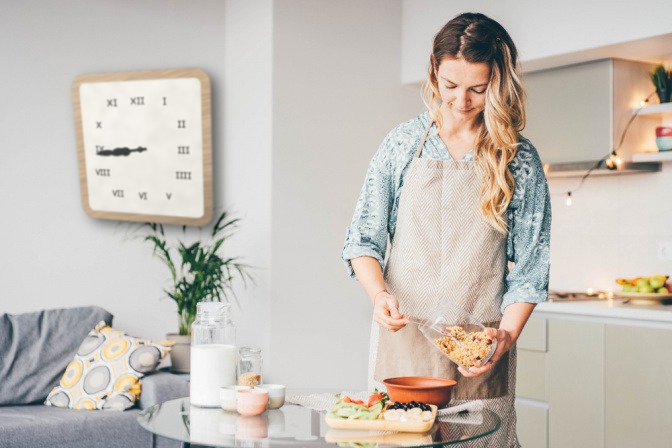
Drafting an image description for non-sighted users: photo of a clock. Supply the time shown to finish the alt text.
8:44
